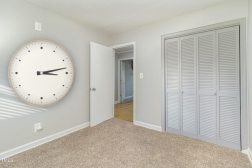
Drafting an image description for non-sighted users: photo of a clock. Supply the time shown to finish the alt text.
3:13
